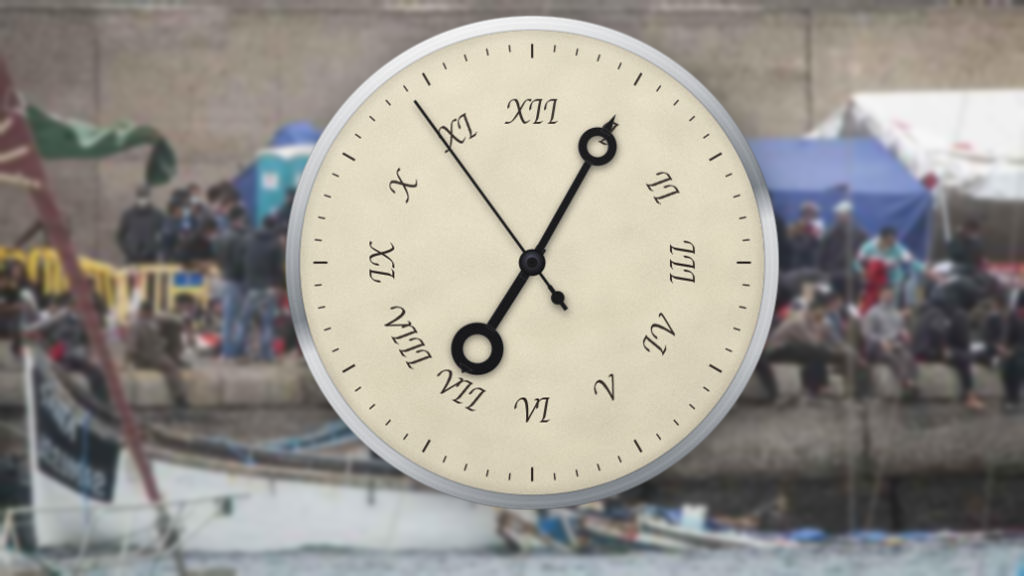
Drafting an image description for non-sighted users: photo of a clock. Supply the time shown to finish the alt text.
7:04:54
